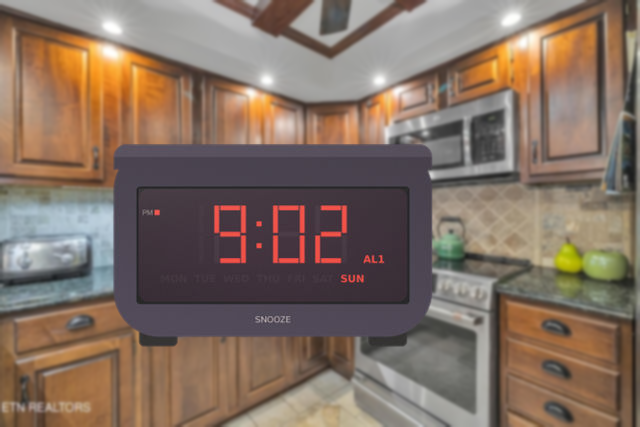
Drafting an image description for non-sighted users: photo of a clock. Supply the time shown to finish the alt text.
9:02
